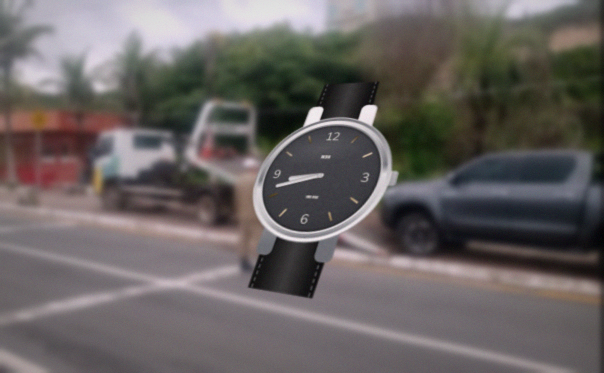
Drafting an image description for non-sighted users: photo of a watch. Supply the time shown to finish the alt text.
8:42
